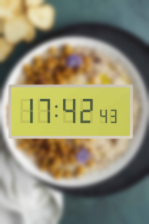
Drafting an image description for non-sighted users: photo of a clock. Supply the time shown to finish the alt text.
17:42:43
